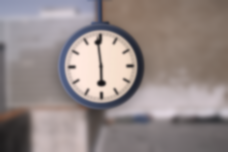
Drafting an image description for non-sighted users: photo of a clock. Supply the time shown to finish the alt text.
5:59
